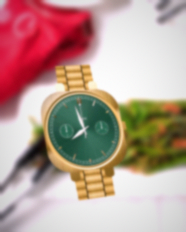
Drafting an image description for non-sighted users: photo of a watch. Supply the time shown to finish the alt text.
7:58
